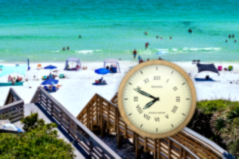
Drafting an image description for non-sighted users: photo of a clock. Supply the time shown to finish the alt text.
7:49
